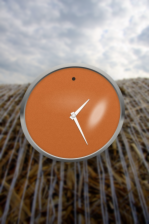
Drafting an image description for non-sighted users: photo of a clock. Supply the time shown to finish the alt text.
1:26
